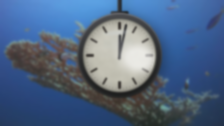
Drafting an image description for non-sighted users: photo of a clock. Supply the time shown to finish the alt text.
12:02
